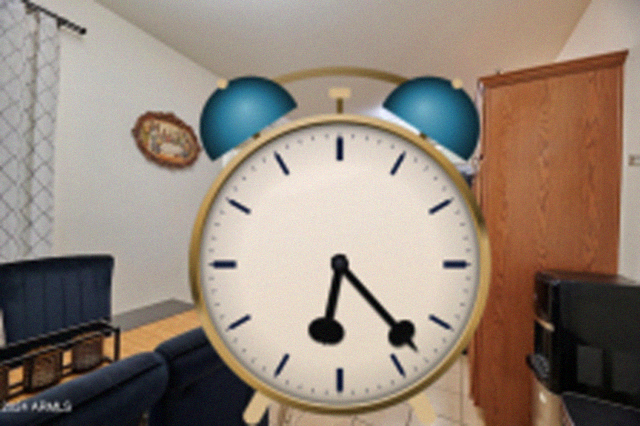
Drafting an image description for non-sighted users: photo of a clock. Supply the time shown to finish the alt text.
6:23
